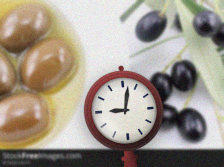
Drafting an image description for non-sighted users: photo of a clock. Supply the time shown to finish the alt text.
9:02
